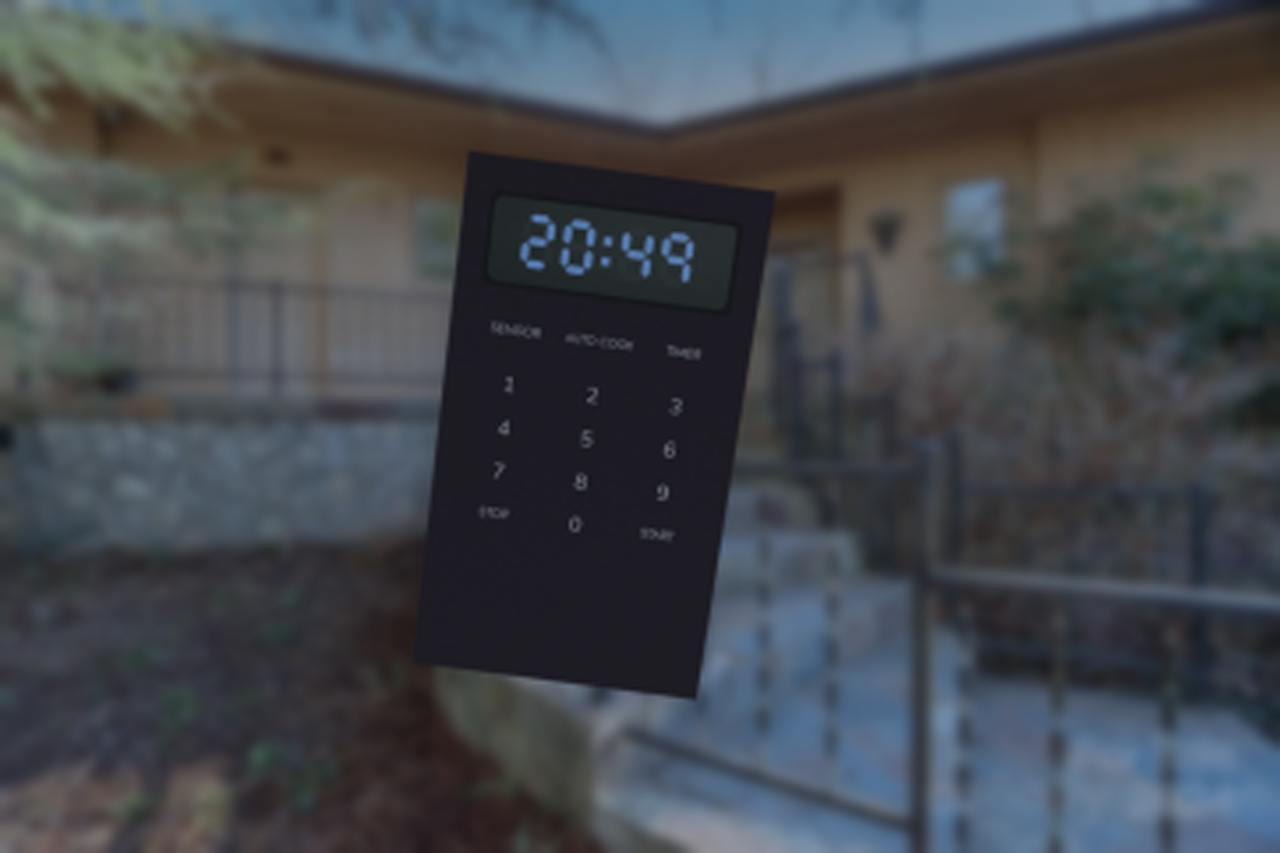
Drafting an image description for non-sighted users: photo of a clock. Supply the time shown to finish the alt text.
20:49
